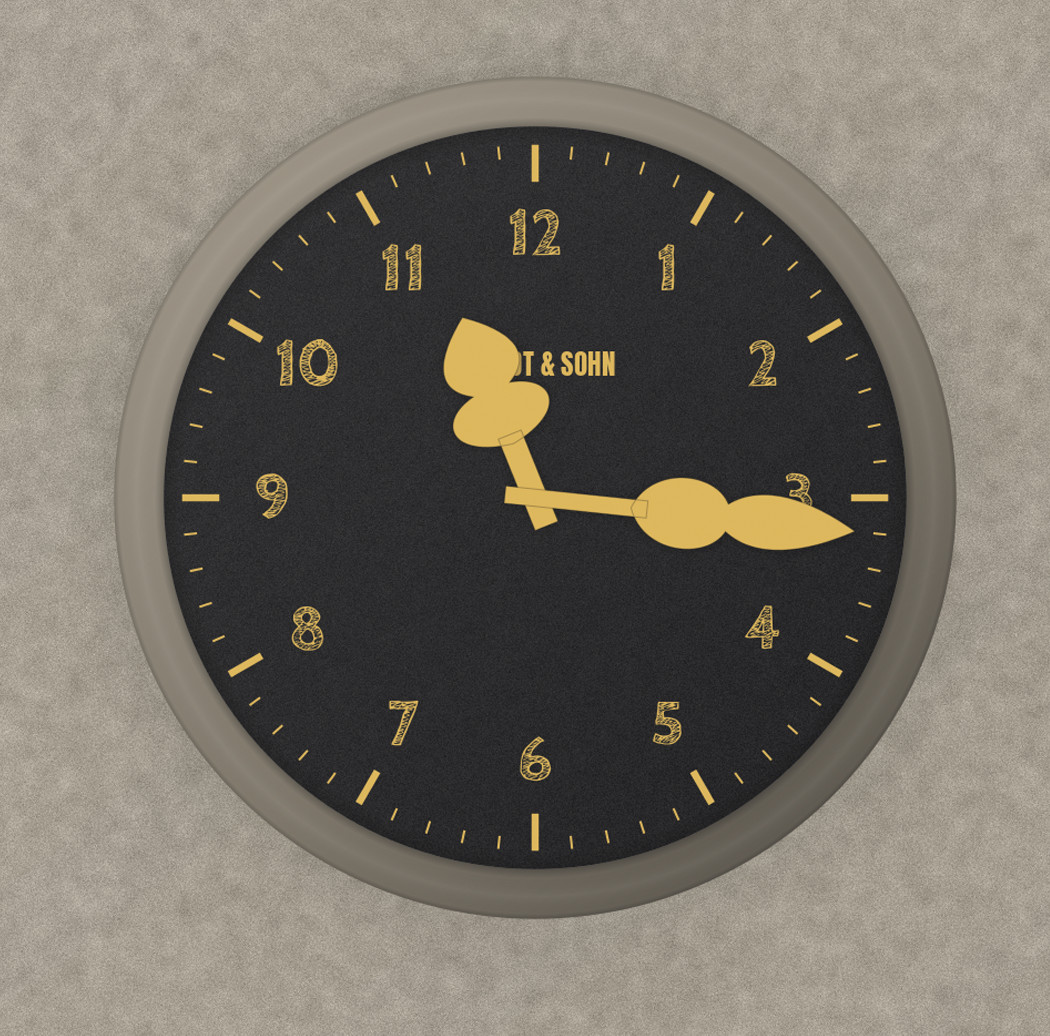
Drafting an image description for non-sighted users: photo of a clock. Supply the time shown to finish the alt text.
11:16
